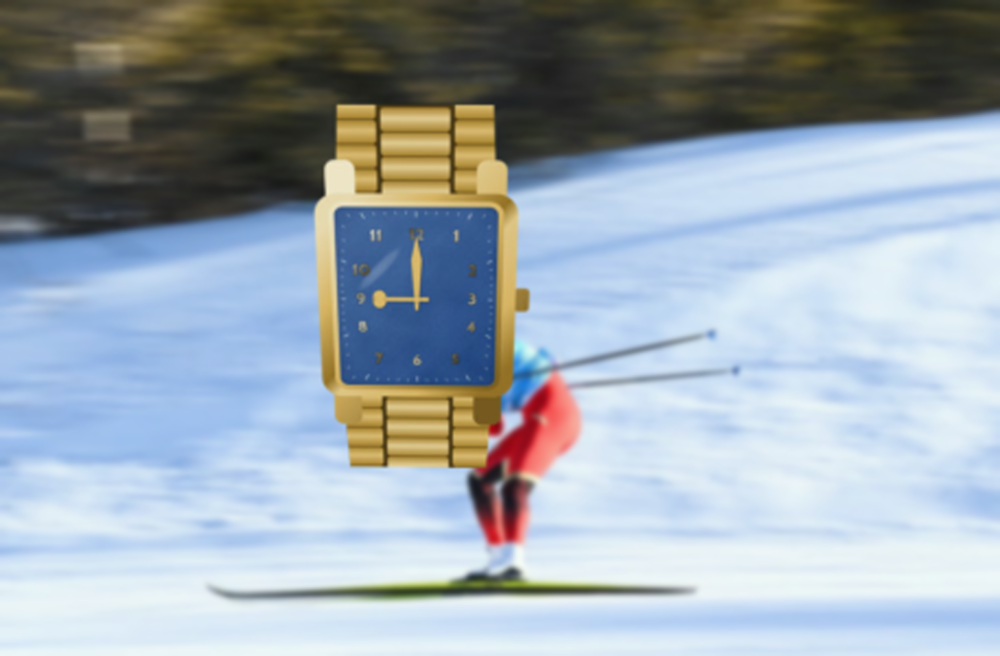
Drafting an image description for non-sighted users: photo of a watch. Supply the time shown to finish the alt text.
9:00
